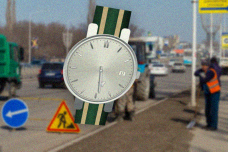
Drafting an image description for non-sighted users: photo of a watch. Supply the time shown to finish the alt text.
5:29
